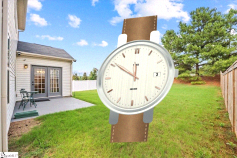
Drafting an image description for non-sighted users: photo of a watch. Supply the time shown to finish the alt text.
11:51
